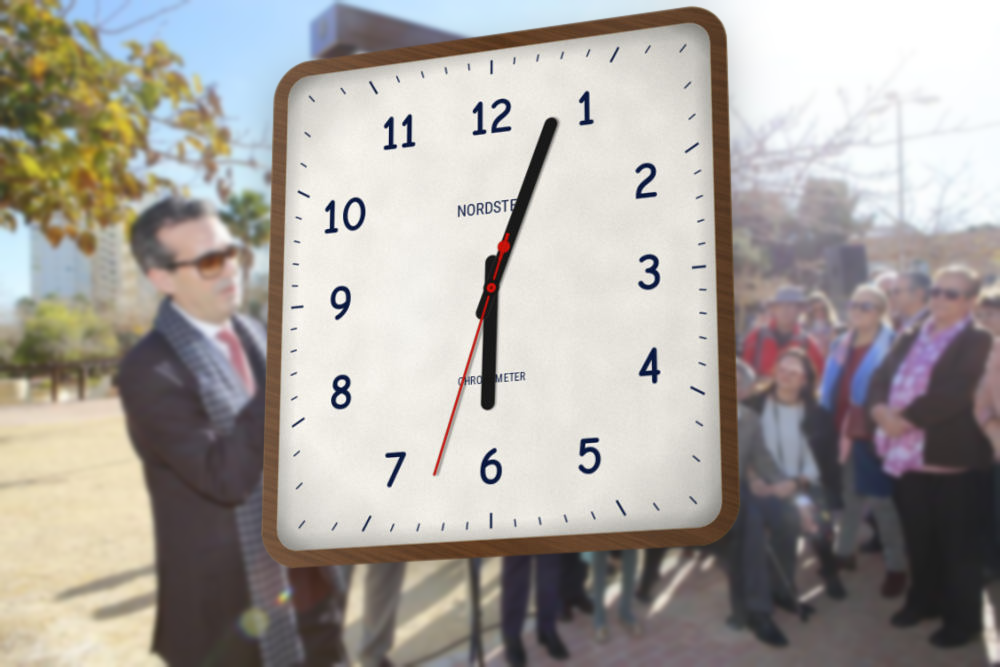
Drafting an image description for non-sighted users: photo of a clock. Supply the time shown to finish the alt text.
6:03:33
